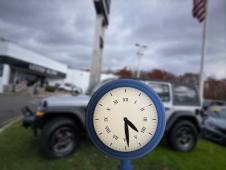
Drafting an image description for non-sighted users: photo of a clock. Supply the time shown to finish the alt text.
4:29
